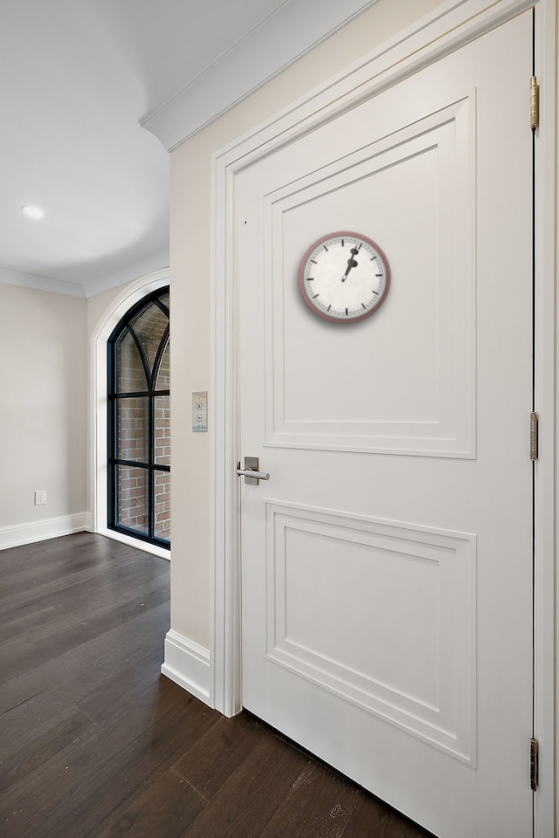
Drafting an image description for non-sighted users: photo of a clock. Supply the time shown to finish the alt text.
1:04
